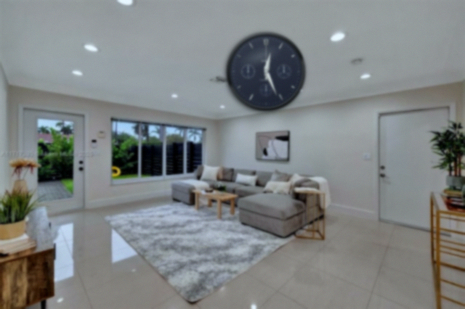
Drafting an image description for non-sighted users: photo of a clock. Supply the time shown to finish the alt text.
12:26
